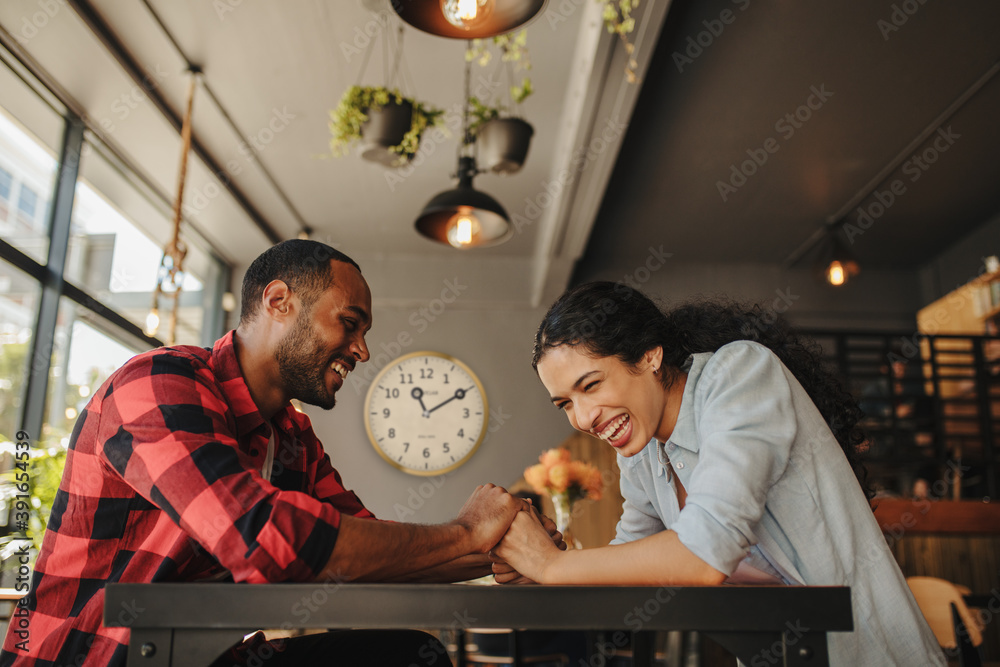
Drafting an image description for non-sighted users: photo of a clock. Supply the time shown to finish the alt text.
11:10
